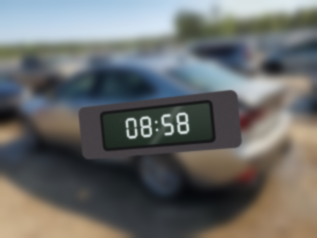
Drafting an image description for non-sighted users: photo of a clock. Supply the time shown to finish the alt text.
8:58
